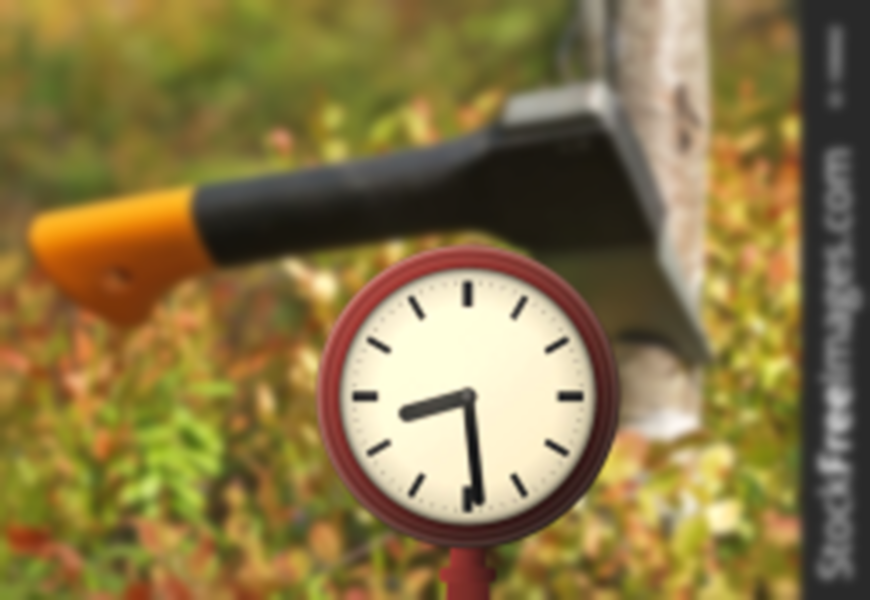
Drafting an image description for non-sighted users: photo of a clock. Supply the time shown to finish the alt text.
8:29
